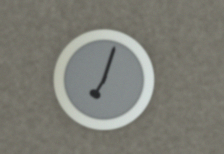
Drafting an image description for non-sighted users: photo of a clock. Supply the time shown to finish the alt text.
7:03
